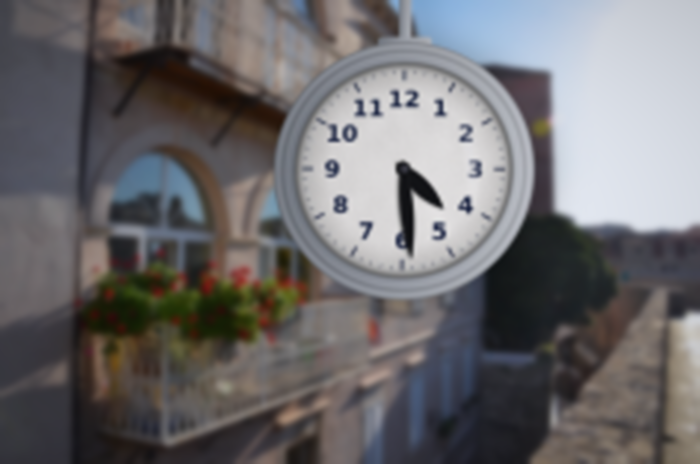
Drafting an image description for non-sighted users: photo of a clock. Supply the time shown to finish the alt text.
4:29
